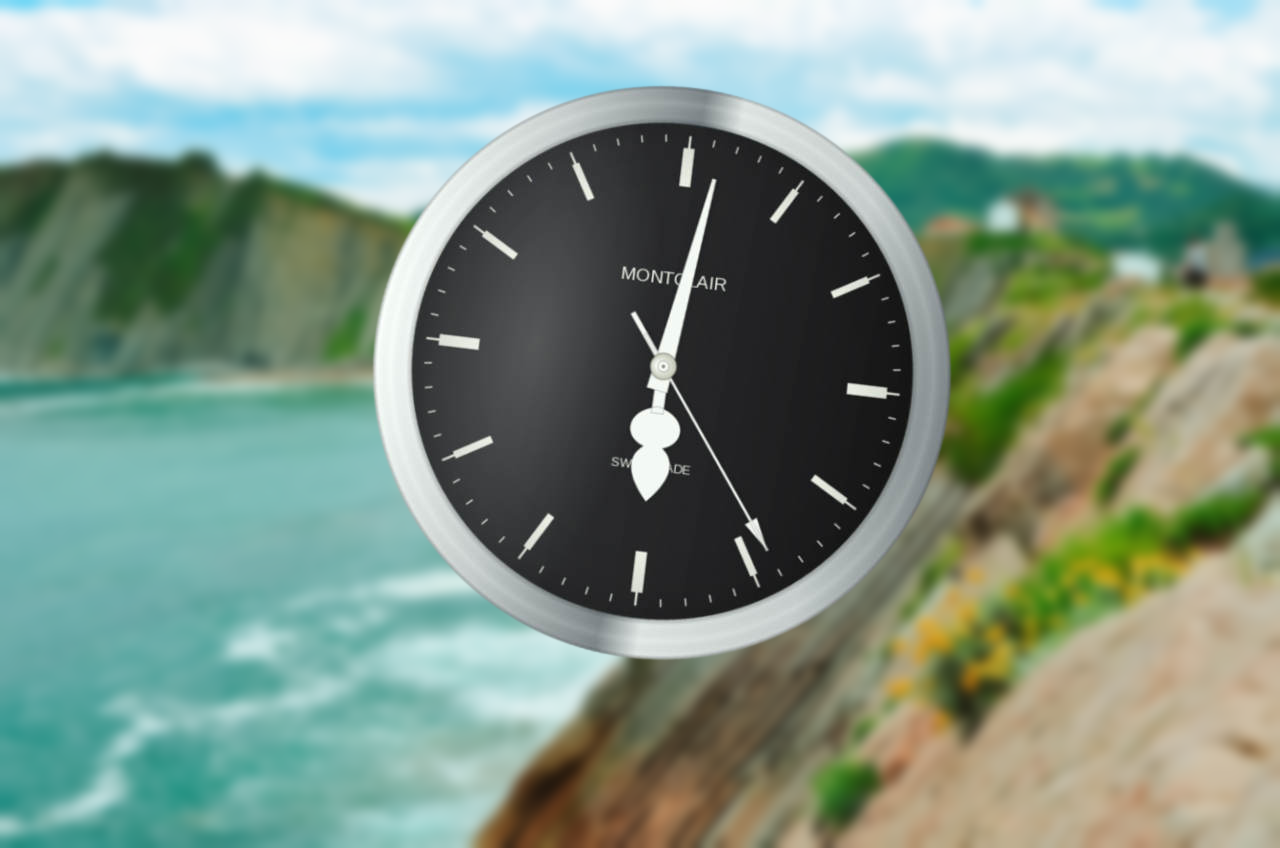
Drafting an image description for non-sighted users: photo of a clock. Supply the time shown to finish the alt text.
6:01:24
